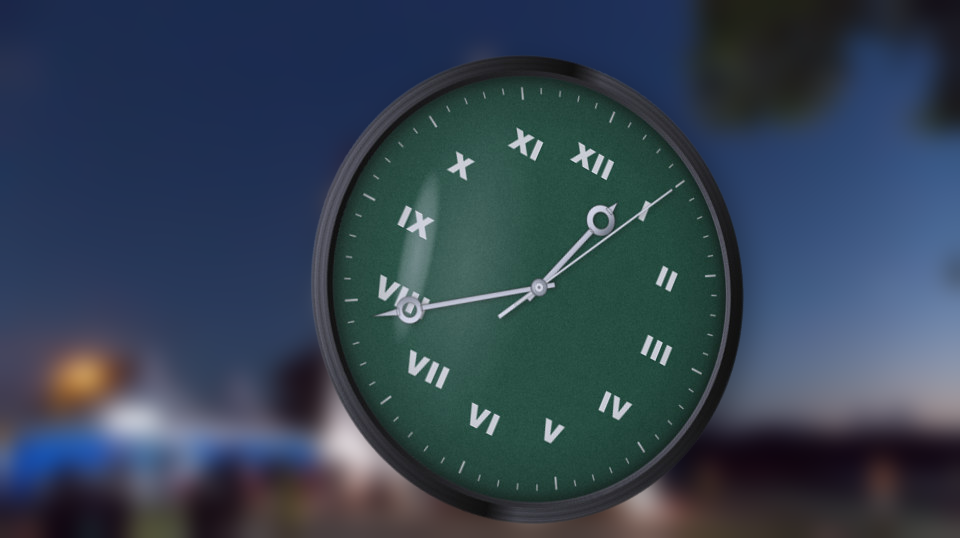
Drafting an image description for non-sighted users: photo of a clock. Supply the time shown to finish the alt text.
12:39:05
